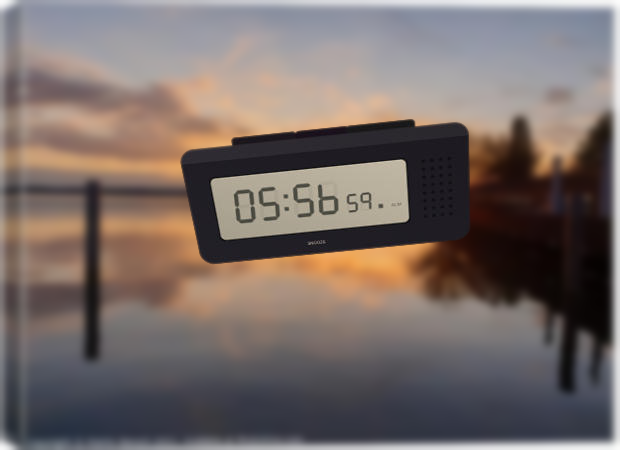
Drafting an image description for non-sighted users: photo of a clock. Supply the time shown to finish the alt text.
5:56:59
